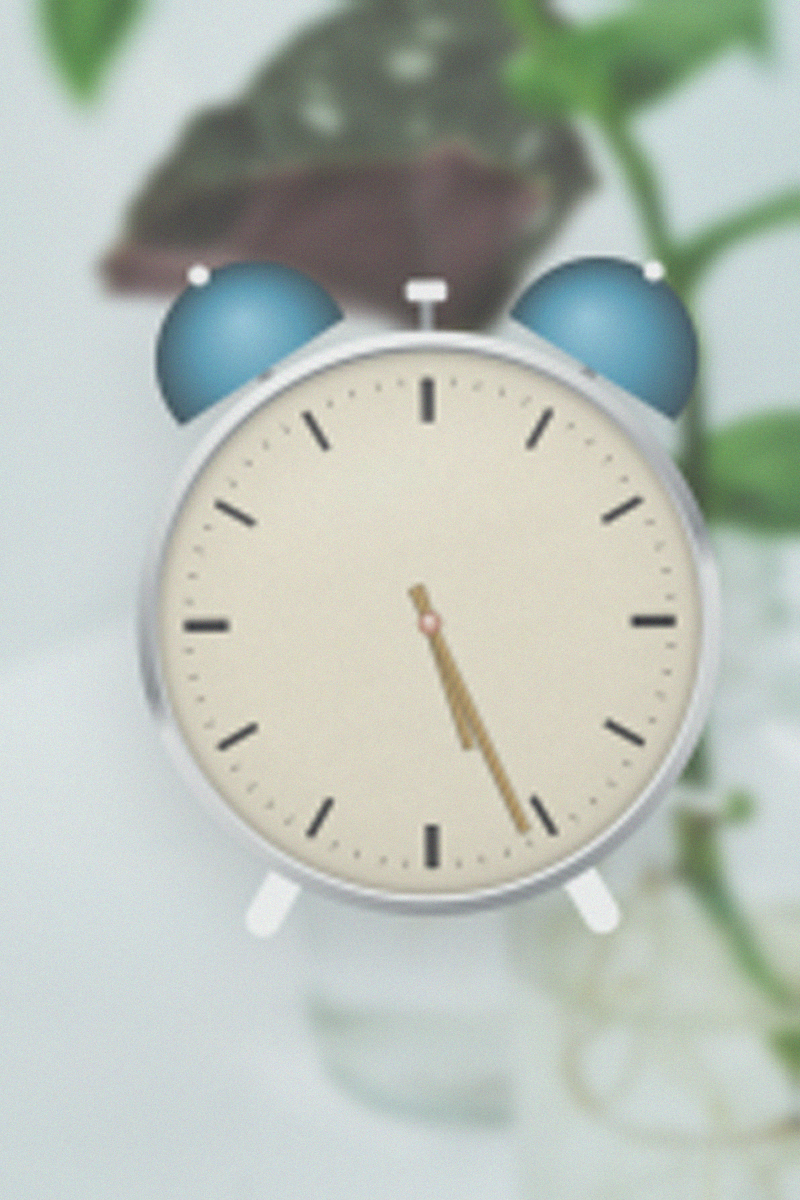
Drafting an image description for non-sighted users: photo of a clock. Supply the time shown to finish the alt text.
5:26
